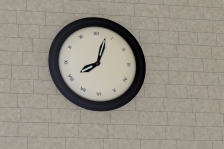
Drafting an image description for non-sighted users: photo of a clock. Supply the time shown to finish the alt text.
8:03
